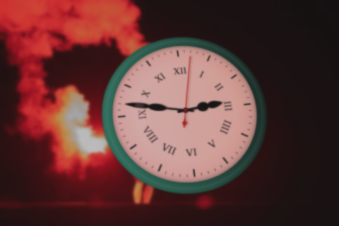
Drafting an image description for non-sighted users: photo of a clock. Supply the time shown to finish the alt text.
2:47:02
